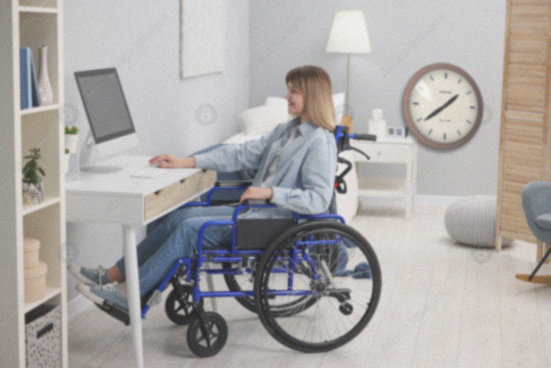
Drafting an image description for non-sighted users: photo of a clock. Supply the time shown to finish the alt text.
1:39
